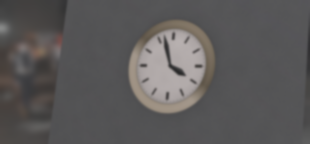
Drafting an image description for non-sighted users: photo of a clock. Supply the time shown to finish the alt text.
3:57
